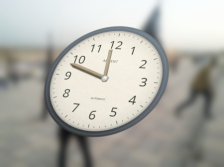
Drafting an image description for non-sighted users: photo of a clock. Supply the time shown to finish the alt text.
11:48
